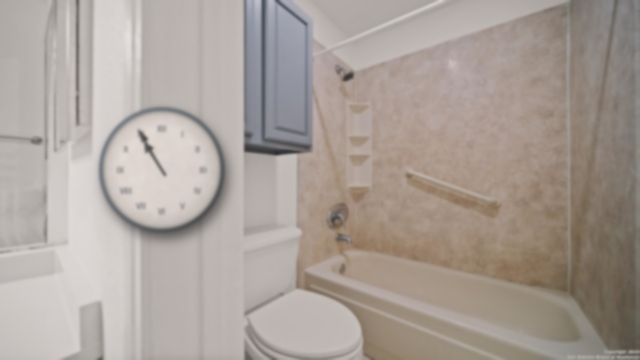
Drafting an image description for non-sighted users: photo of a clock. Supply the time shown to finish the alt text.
10:55
